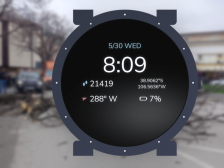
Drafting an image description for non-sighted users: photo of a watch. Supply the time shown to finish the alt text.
8:09
